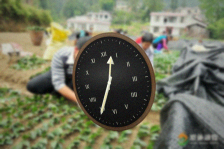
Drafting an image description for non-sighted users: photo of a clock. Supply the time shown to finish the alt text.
12:35
